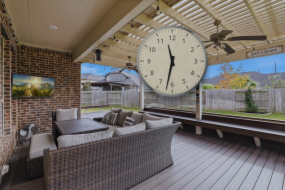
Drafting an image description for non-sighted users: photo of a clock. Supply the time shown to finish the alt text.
11:32
